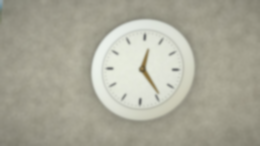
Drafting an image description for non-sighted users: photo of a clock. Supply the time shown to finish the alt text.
12:24
